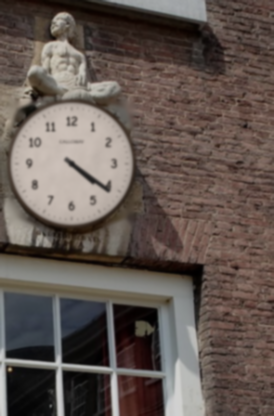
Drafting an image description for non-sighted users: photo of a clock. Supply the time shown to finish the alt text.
4:21
